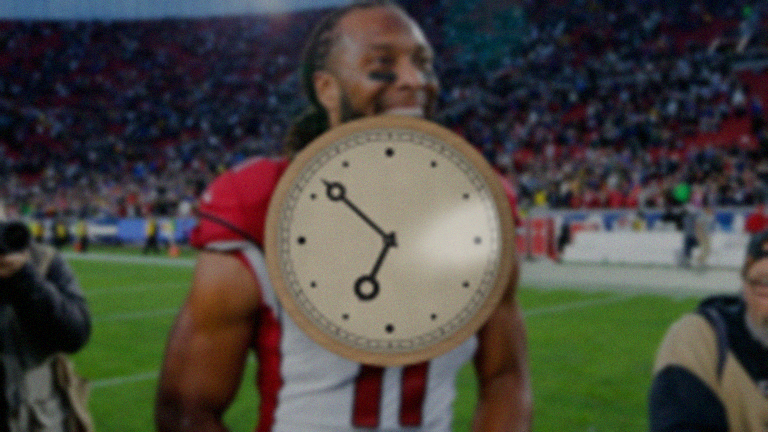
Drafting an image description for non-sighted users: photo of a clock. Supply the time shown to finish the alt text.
6:52
